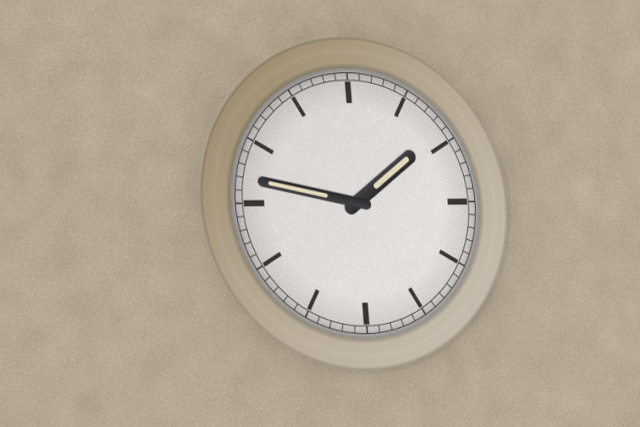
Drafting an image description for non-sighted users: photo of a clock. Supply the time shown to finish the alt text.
1:47
